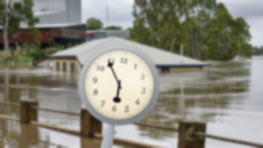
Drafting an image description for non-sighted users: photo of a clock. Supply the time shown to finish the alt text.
5:54
